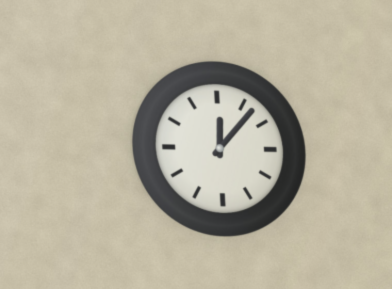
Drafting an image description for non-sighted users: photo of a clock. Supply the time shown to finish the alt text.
12:07
